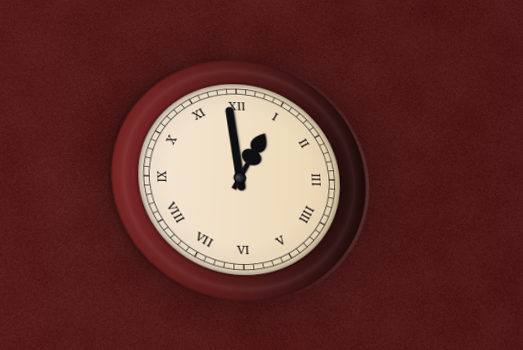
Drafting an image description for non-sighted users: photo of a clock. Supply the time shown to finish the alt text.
12:59
